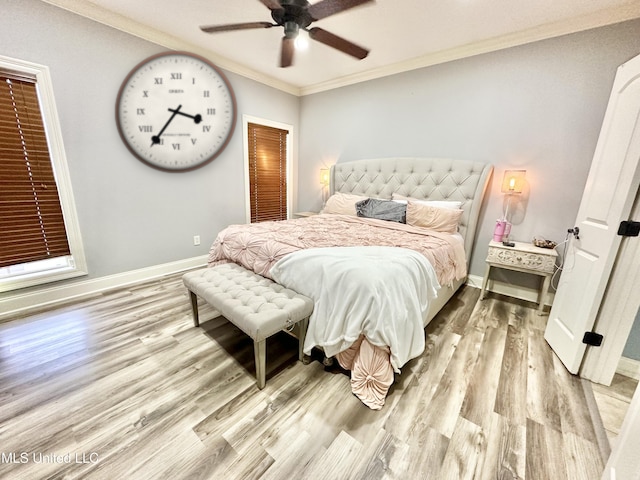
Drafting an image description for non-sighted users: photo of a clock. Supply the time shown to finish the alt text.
3:36
